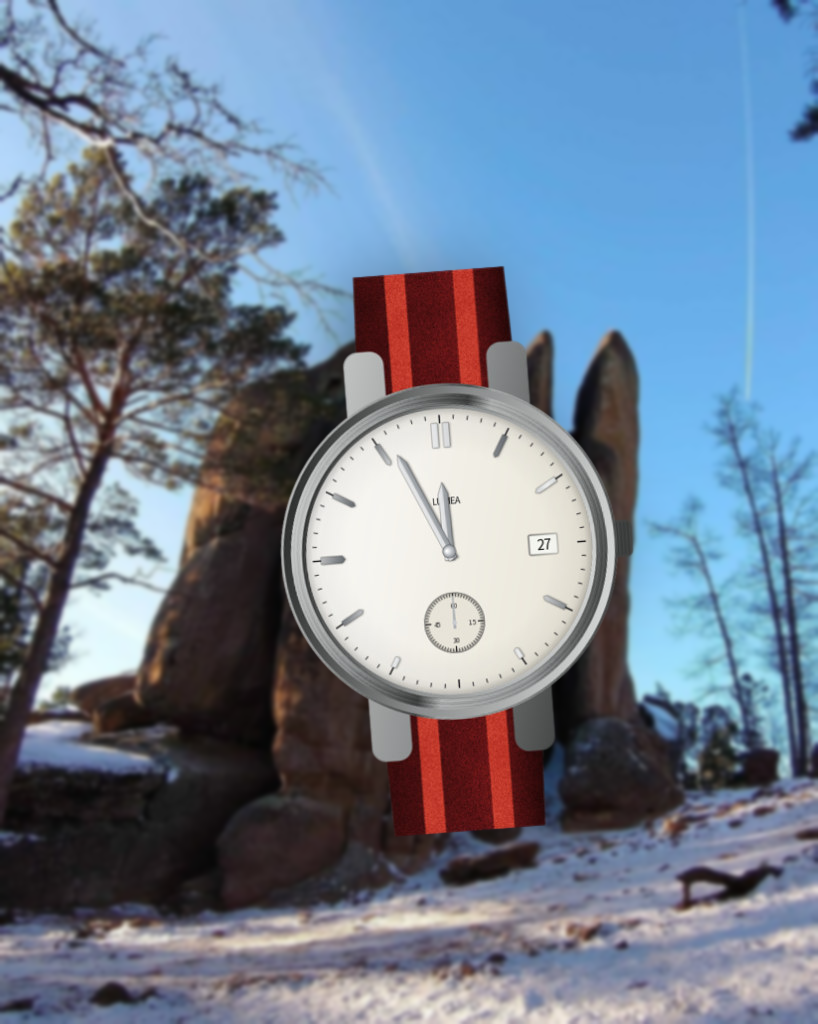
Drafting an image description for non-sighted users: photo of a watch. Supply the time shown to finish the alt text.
11:56
